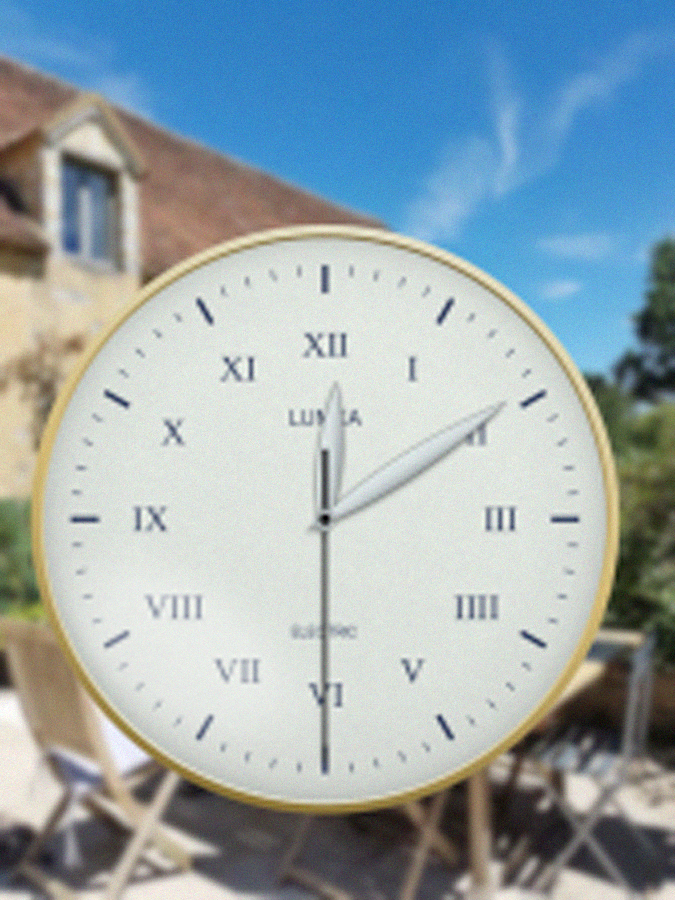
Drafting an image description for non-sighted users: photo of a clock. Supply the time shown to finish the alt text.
12:09:30
